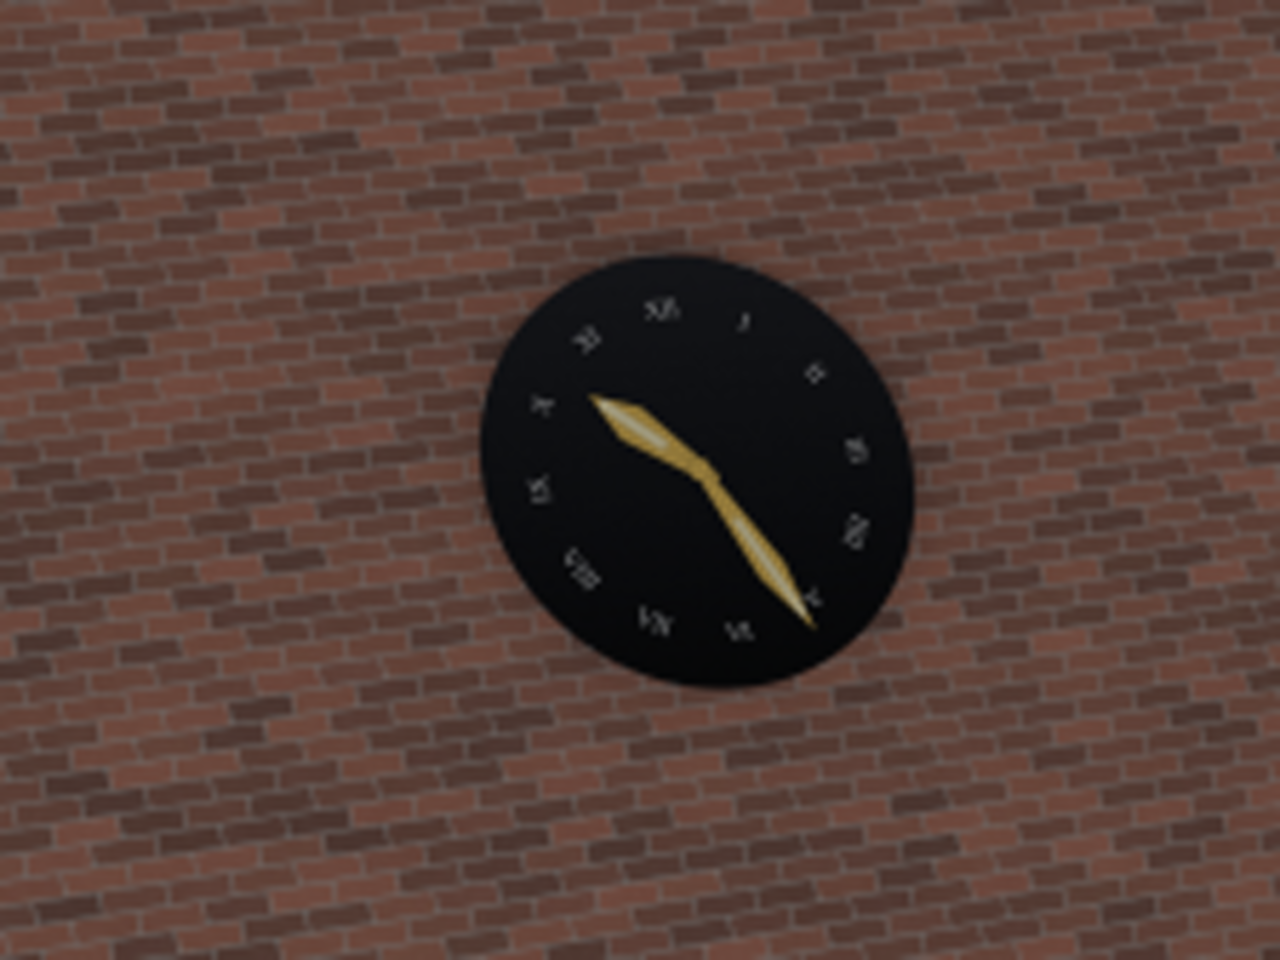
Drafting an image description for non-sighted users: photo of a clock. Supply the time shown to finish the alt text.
10:26
